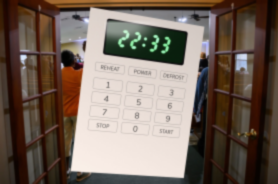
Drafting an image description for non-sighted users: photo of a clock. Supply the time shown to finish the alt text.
22:33
